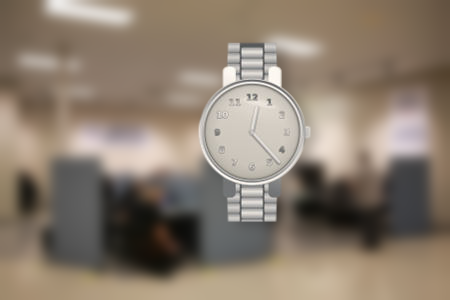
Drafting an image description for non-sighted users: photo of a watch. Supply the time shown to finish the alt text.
12:23
